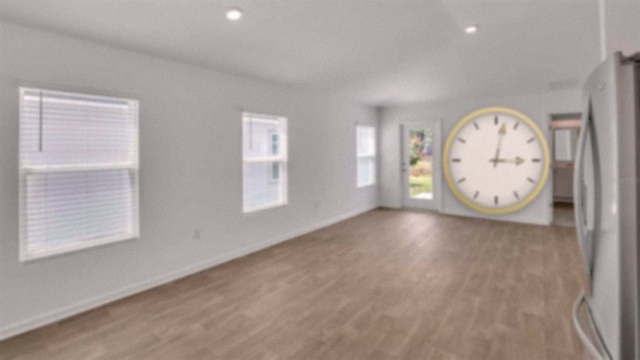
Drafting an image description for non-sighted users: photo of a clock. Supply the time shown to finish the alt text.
3:02
